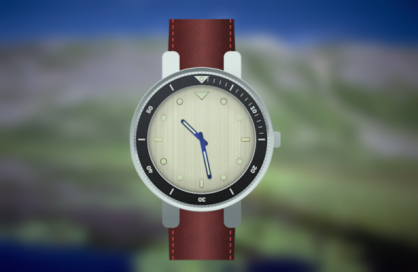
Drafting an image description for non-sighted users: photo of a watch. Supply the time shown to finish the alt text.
10:28
